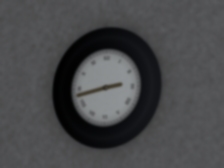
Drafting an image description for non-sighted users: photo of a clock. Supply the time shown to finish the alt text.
2:43
